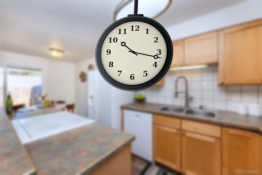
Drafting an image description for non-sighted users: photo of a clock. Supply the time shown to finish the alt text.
10:17
